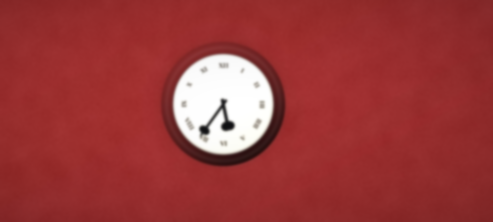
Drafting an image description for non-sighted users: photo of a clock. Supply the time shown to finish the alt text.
5:36
